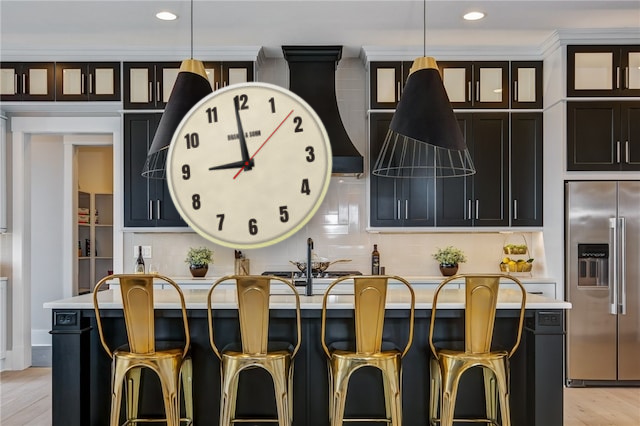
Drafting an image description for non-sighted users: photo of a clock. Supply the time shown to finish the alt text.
8:59:08
